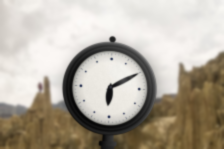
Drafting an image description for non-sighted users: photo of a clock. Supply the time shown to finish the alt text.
6:10
